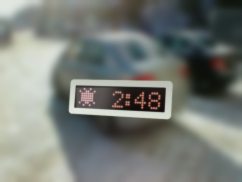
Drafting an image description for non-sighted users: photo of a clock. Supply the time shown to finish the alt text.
2:48
